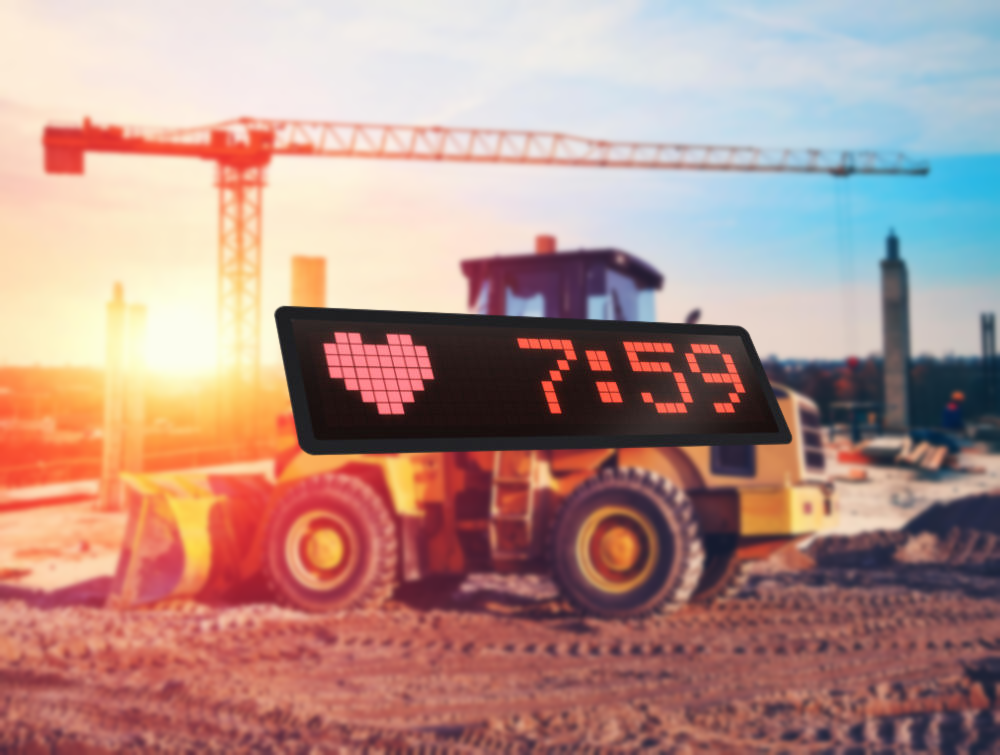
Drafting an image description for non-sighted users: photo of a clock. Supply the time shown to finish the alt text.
7:59
